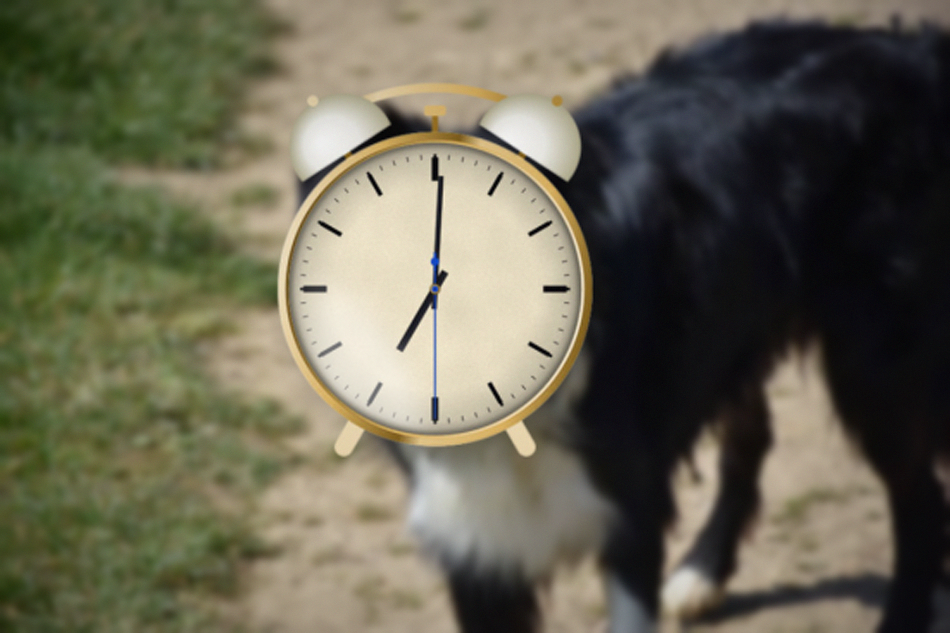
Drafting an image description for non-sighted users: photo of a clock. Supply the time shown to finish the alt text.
7:00:30
